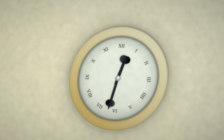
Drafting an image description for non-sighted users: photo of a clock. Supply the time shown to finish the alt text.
12:32
